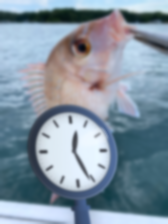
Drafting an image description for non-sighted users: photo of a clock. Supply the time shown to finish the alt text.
12:26
